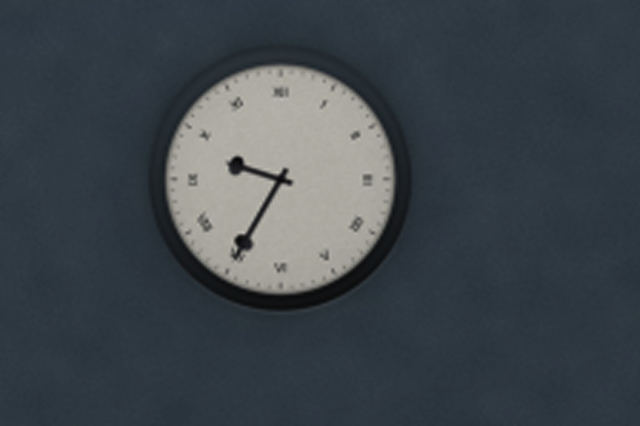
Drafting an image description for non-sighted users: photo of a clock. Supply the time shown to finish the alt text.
9:35
